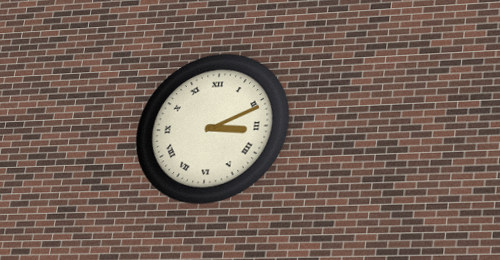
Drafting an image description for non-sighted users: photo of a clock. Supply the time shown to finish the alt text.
3:11
